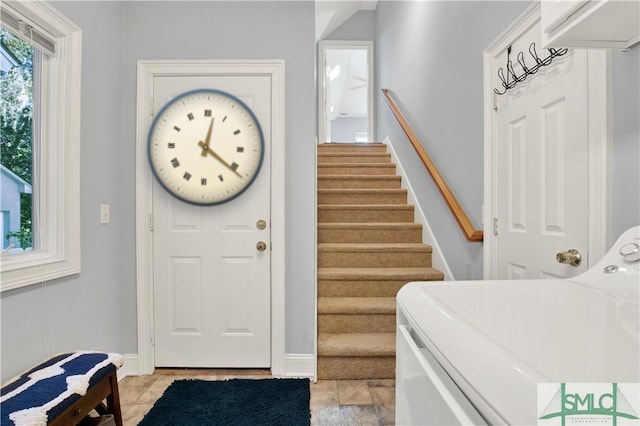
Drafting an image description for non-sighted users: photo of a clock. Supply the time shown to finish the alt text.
12:21
